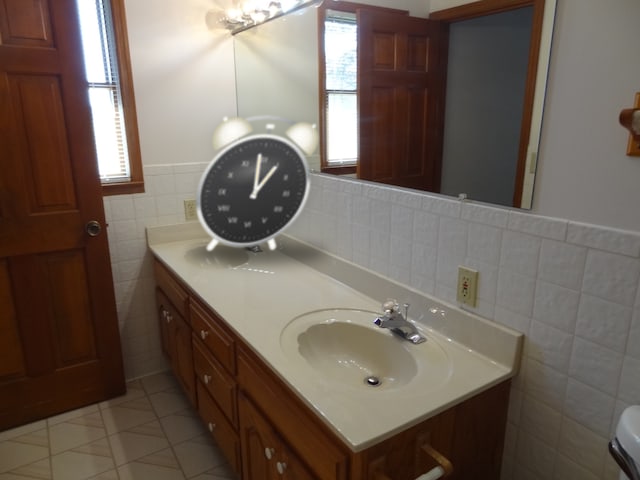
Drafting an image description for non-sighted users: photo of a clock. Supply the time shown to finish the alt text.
12:59
